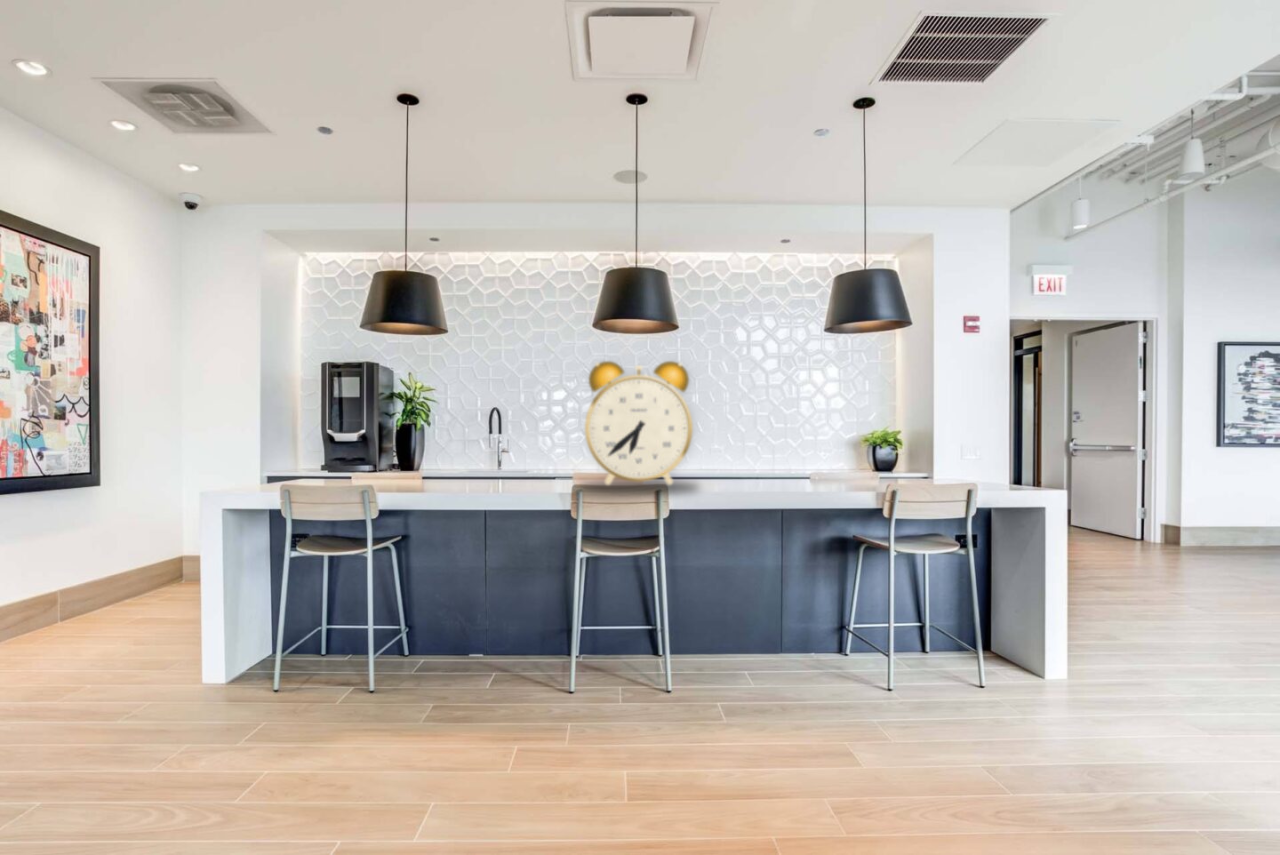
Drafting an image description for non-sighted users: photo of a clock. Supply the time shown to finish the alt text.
6:38
